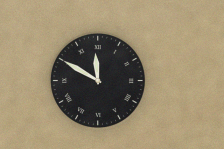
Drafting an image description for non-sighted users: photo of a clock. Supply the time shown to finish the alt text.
11:50
